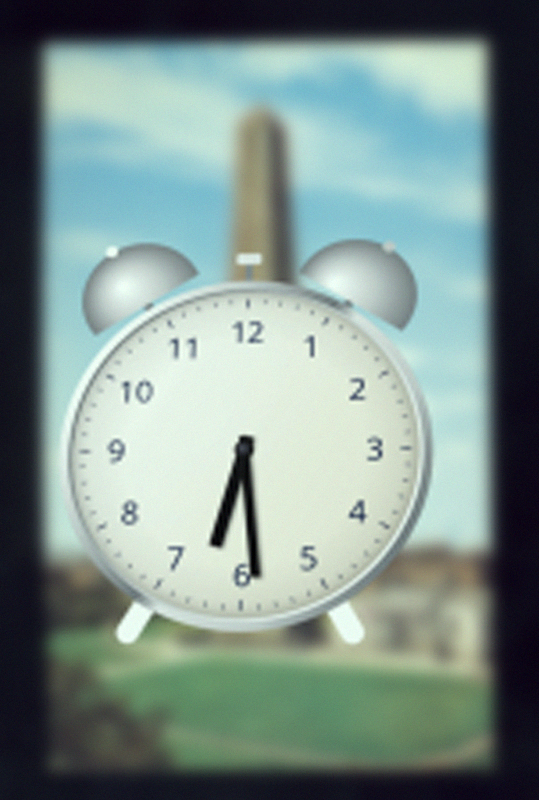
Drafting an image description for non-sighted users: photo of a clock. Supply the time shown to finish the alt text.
6:29
